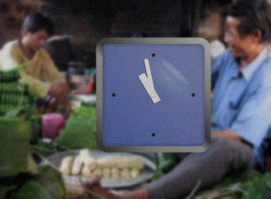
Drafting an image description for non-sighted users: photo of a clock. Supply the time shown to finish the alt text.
10:58
